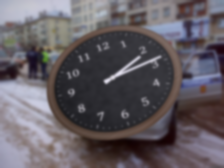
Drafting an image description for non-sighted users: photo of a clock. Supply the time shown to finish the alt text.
2:14
